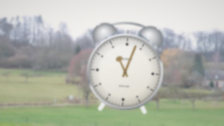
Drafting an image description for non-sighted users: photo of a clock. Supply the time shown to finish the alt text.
11:03
